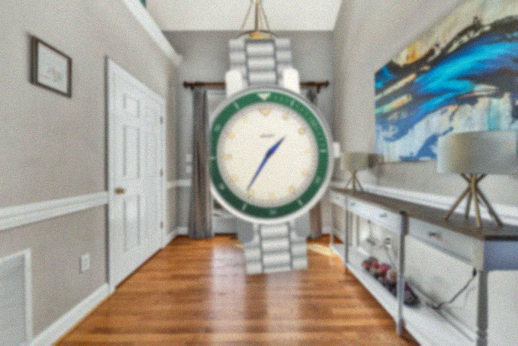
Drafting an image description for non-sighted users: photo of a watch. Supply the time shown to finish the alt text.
1:36
